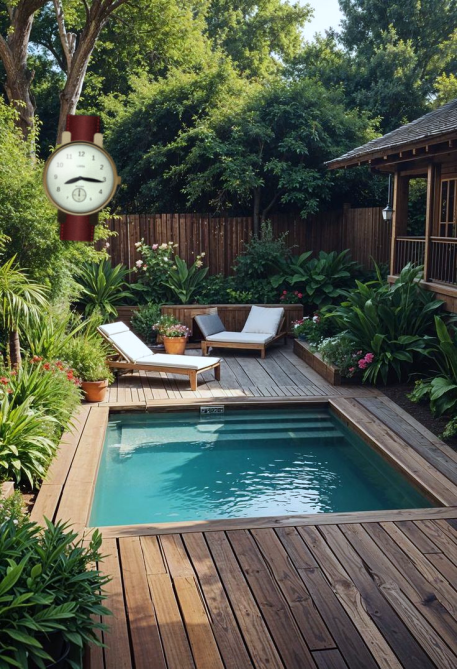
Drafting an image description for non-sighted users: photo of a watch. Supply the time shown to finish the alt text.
8:16
